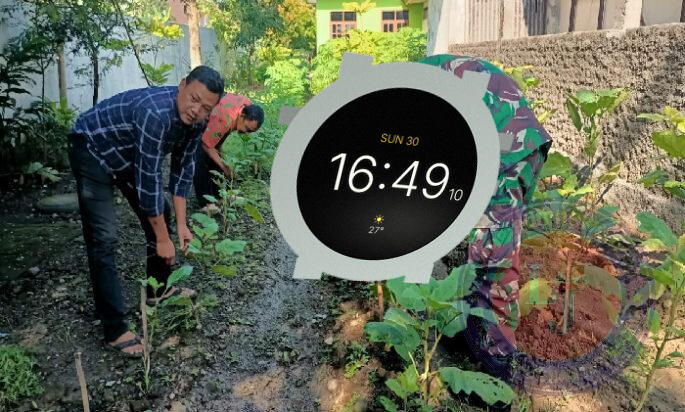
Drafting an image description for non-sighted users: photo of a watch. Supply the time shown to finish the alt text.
16:49:10
